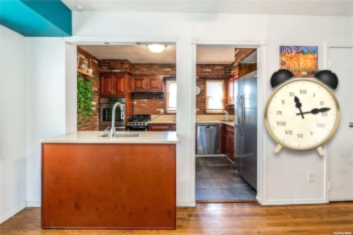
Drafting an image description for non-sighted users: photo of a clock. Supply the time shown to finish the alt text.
11:13
